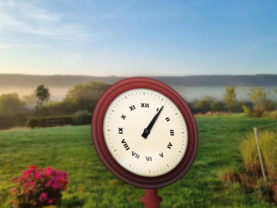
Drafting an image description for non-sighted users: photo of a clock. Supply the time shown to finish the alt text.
1:06
